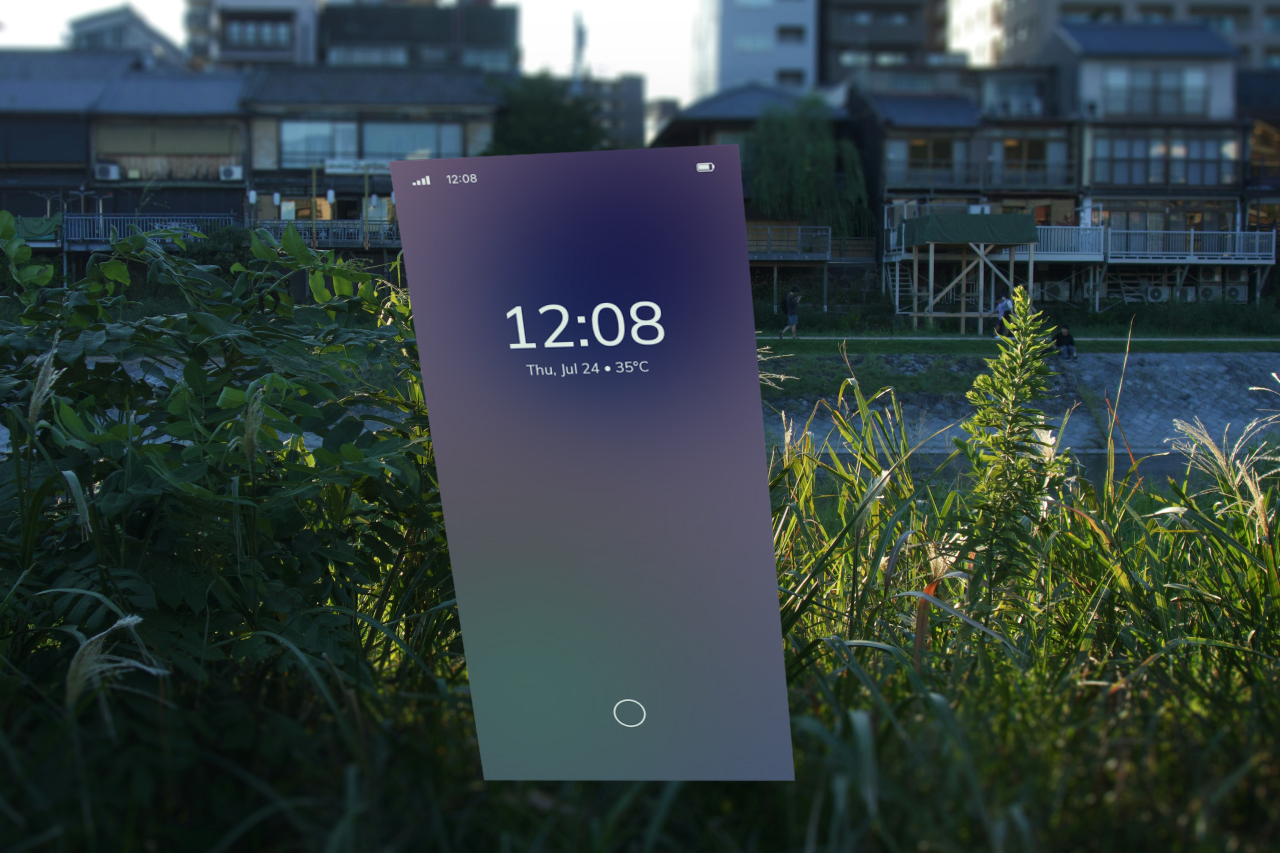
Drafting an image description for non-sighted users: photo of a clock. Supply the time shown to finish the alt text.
12:08
